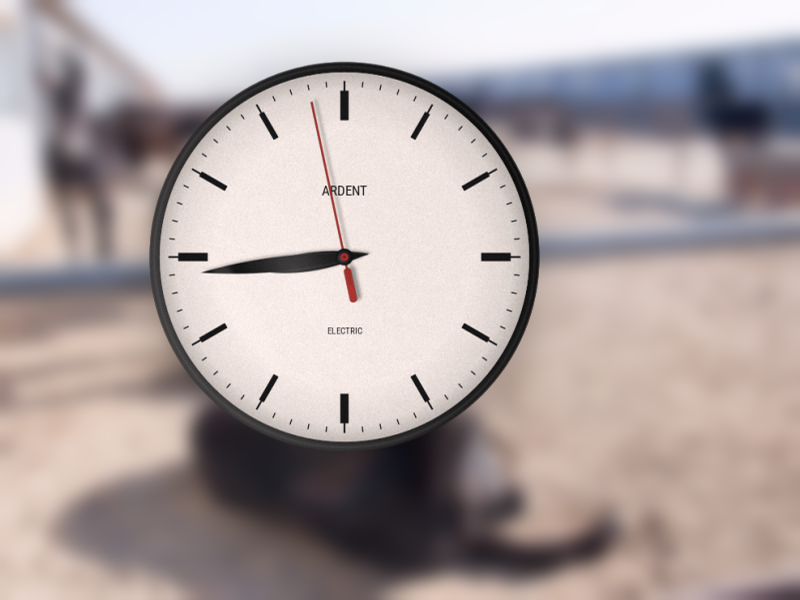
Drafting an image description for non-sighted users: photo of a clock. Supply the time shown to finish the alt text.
8:43:58
